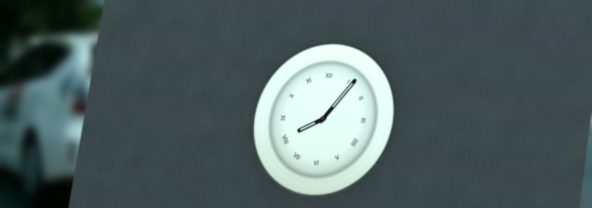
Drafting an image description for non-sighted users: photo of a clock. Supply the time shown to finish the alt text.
8:06
